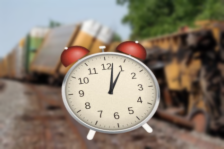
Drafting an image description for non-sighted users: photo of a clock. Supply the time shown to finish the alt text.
1:02
